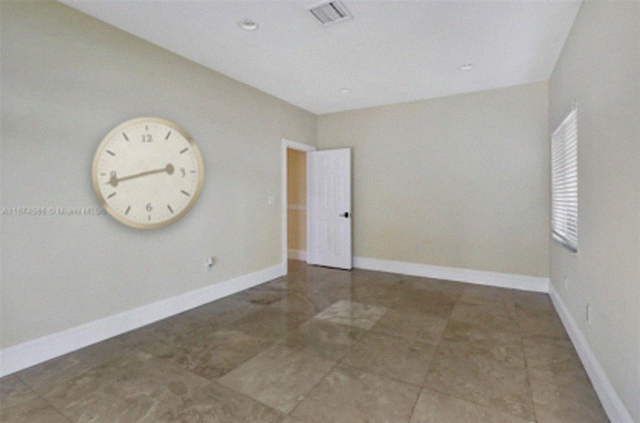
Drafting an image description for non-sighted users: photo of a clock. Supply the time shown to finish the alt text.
2:43
